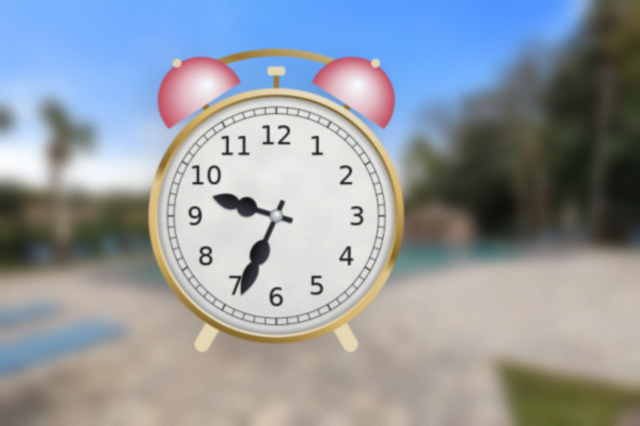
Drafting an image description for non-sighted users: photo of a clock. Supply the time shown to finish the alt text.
9:34
